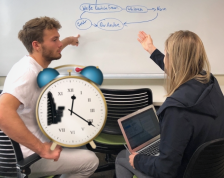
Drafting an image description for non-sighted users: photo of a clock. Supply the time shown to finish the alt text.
12:21
